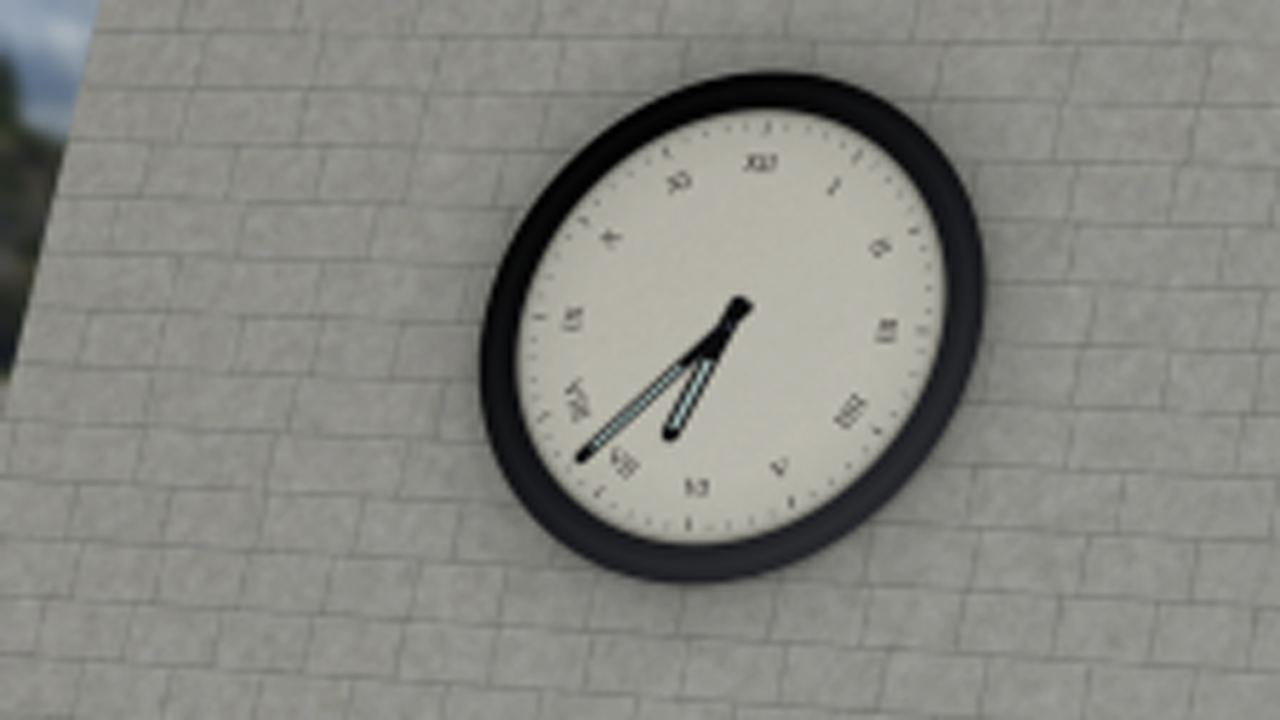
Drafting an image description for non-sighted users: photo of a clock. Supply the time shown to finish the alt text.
6:37
